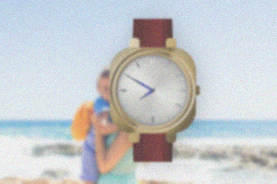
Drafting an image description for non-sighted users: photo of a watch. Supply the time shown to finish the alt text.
7:50
